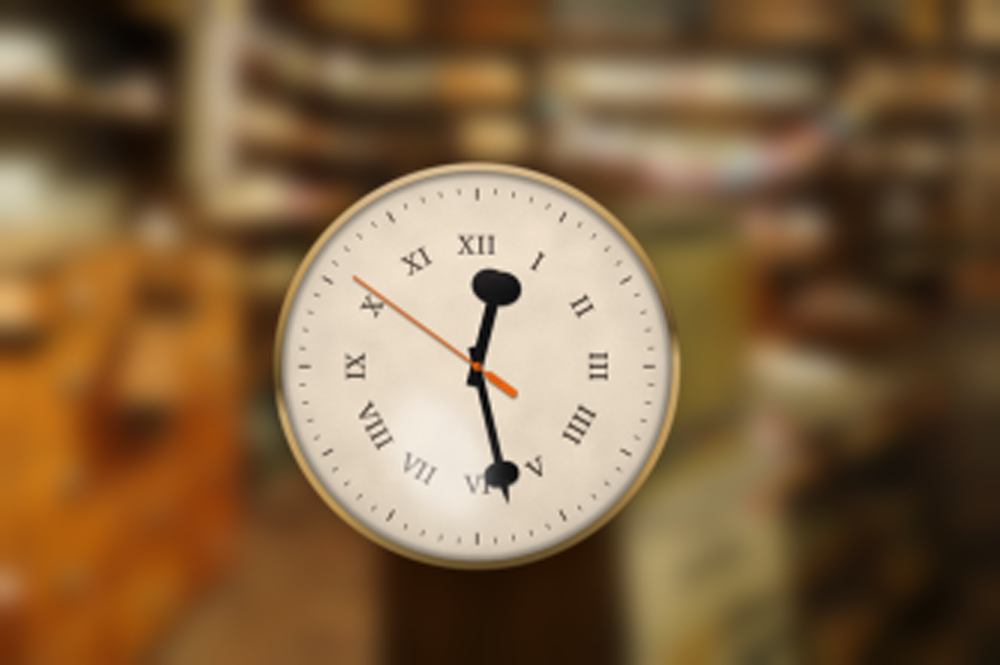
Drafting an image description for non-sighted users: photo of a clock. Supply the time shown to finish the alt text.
12:27:51
